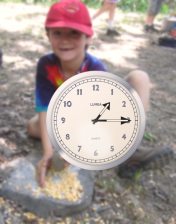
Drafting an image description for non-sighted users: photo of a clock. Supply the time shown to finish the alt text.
1:15
